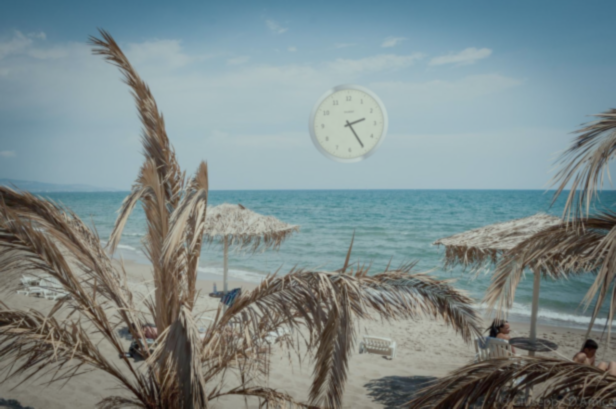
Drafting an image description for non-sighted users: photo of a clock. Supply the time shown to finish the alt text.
2:25
